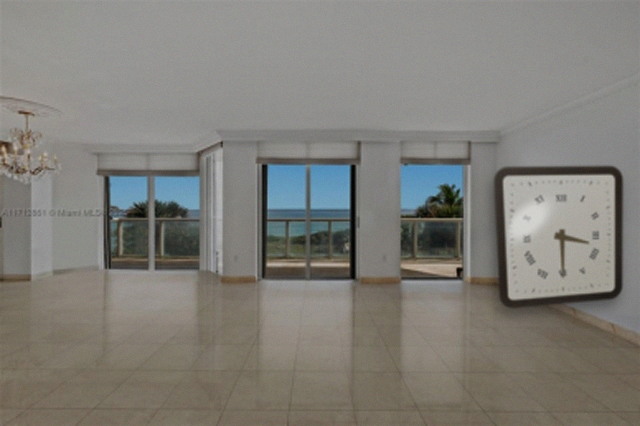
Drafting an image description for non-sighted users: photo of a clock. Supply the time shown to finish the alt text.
3:30
